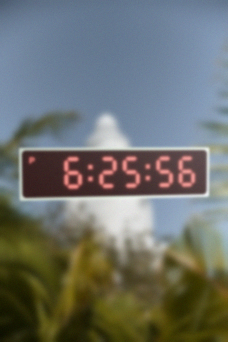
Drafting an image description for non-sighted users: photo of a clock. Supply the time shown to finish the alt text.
6:25:56
